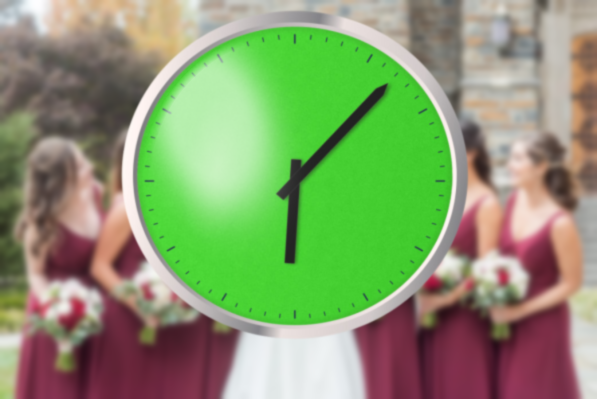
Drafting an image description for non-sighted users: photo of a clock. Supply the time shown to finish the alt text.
6:07
